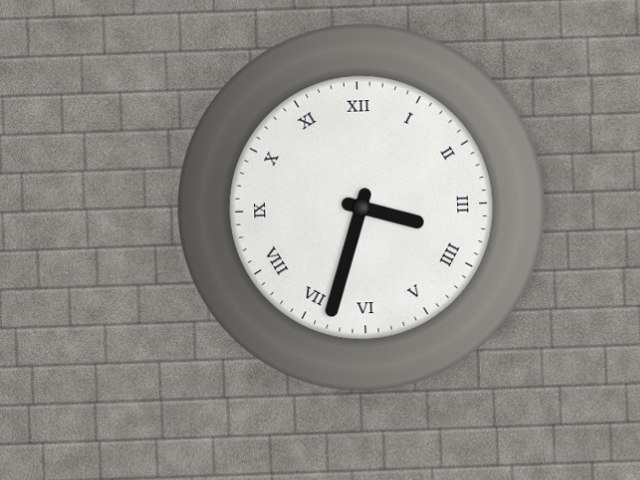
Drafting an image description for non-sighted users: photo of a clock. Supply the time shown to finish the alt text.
3:33
